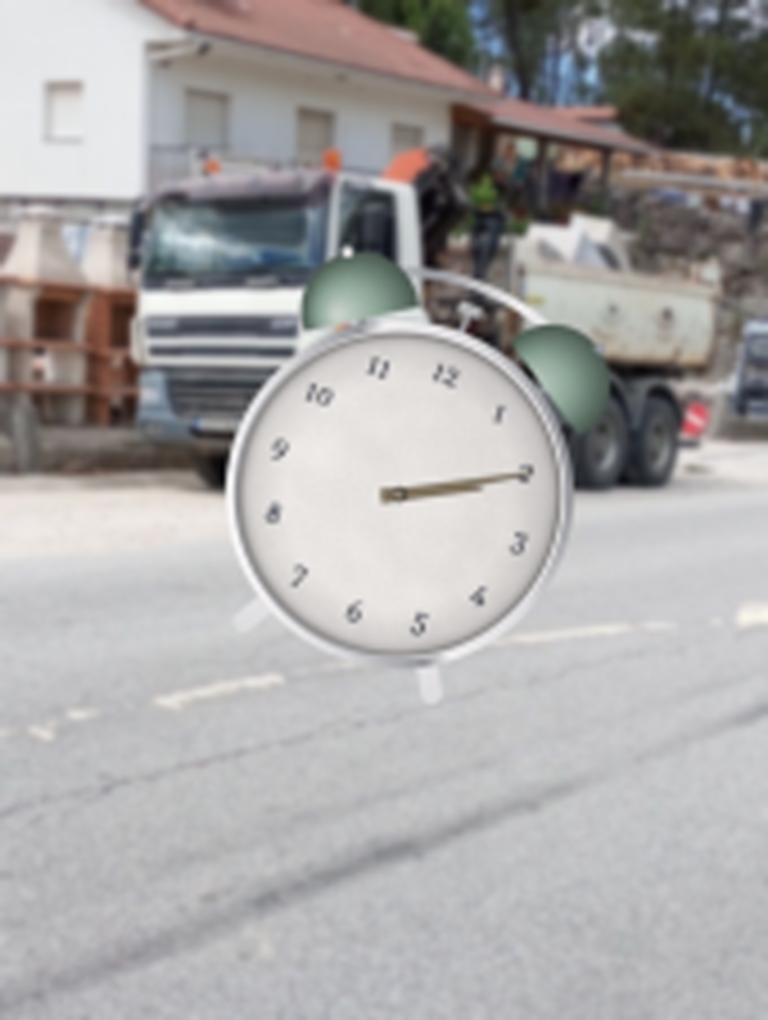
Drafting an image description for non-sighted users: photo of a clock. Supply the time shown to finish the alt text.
2:10
